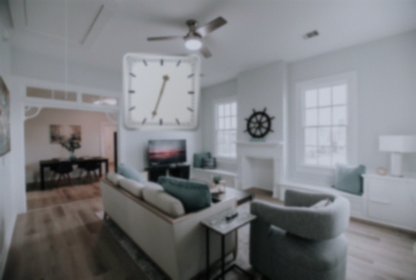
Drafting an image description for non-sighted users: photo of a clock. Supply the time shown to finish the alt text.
12:33
